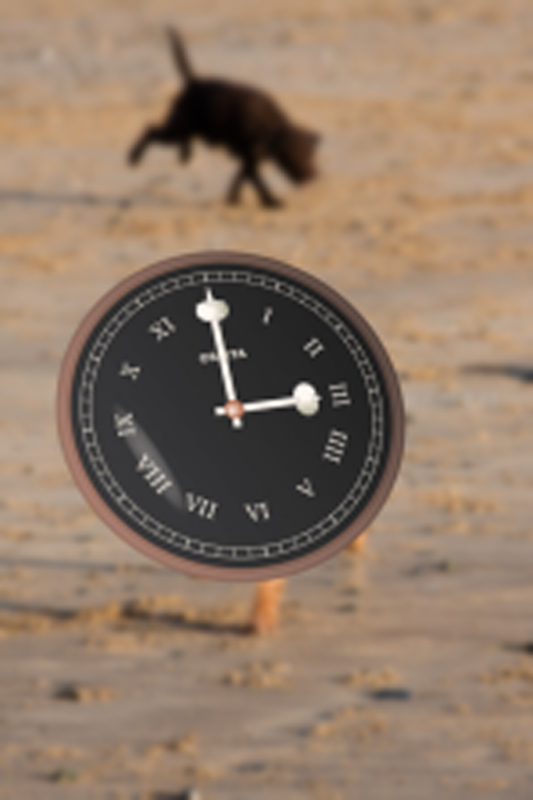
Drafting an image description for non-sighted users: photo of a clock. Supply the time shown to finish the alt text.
3:00
